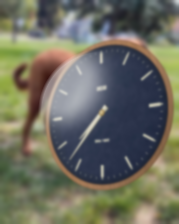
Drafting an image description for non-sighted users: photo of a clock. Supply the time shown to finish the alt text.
7:37
